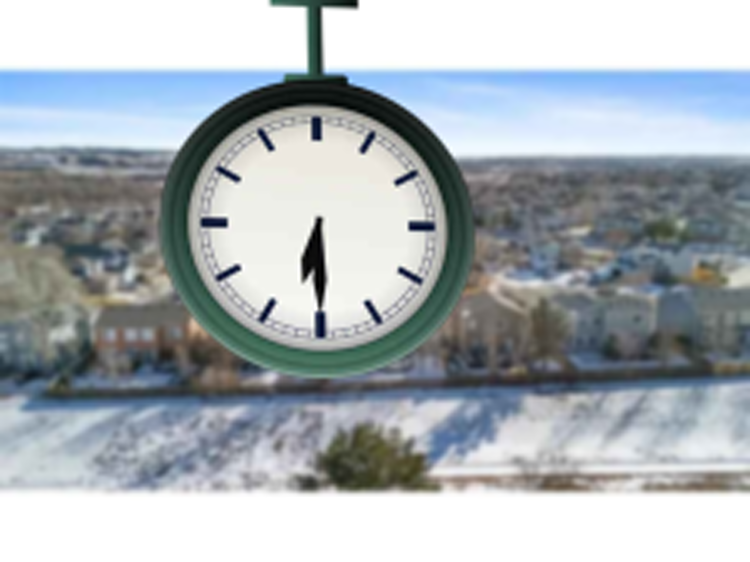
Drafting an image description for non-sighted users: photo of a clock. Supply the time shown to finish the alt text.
6:30
